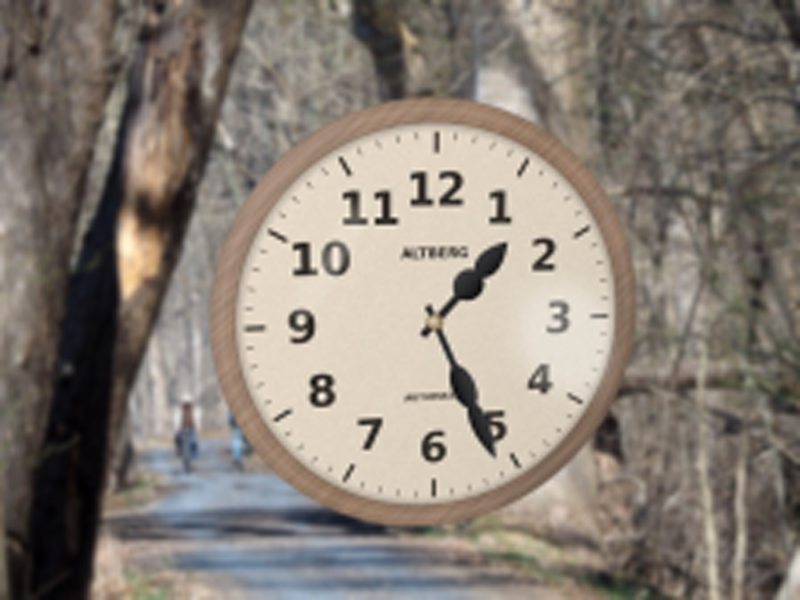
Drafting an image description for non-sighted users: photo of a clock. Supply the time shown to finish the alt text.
1:26
